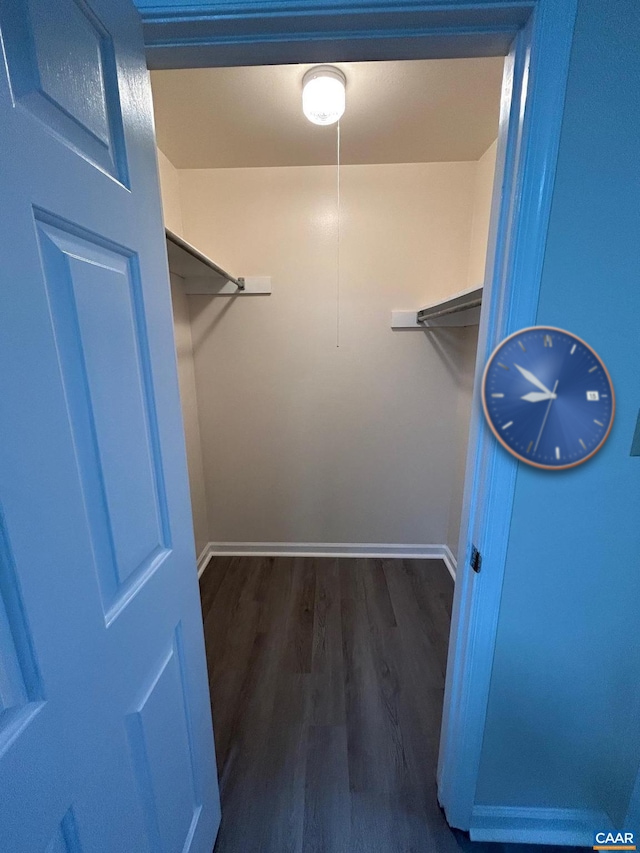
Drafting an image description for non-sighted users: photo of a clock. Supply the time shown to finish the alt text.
8:51:34
